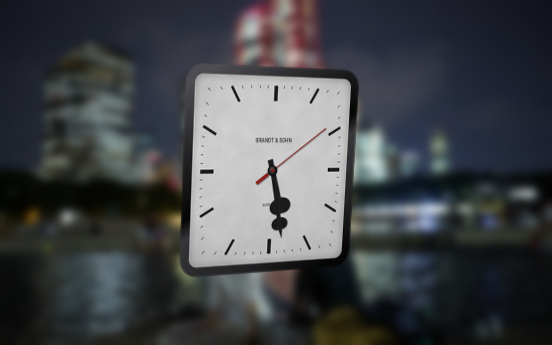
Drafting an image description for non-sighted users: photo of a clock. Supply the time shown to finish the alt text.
5:28:09
